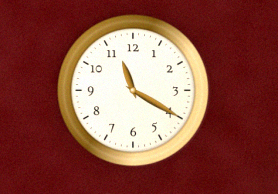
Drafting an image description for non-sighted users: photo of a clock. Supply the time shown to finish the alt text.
11:20
